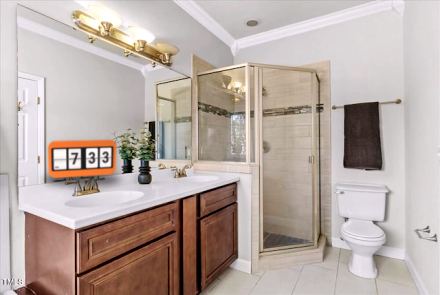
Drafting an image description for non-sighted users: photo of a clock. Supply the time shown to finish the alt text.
7:33
